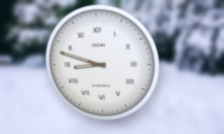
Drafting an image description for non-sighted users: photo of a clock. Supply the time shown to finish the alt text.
8:48
